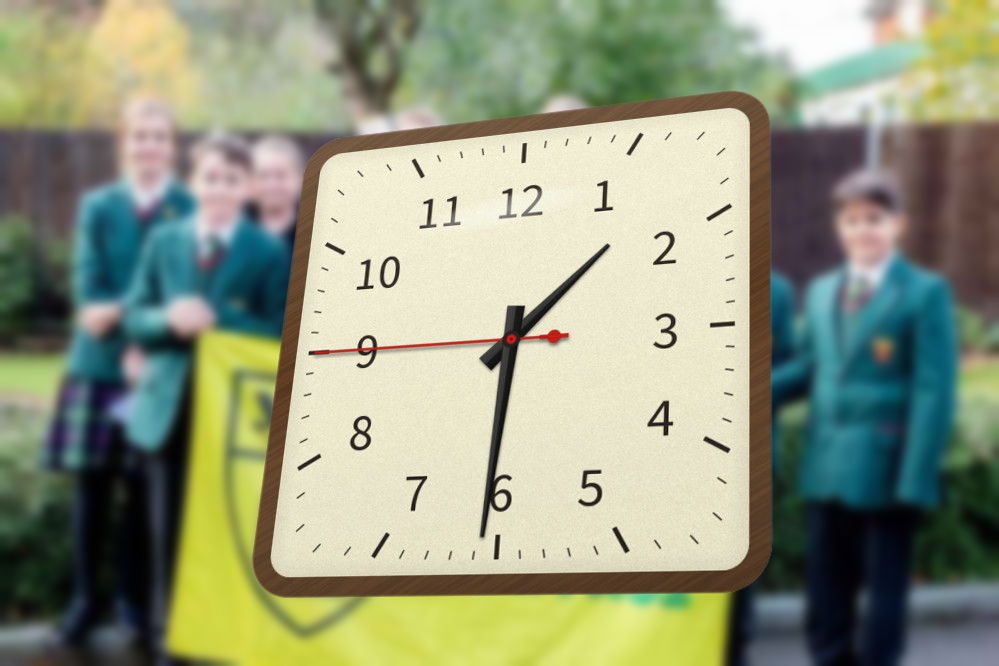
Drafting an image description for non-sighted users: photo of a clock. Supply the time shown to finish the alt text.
1:30:45
